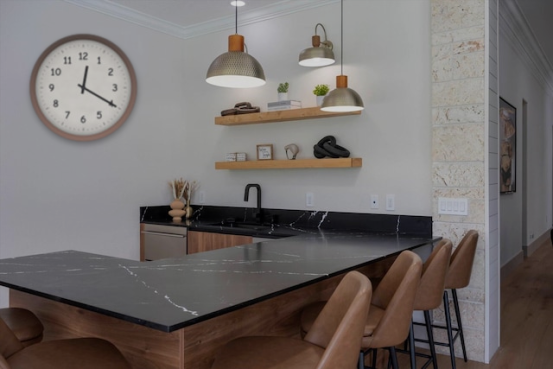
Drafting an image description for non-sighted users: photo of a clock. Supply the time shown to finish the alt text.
12:20
